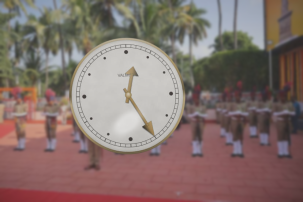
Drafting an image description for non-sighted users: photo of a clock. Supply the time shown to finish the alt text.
12:25
